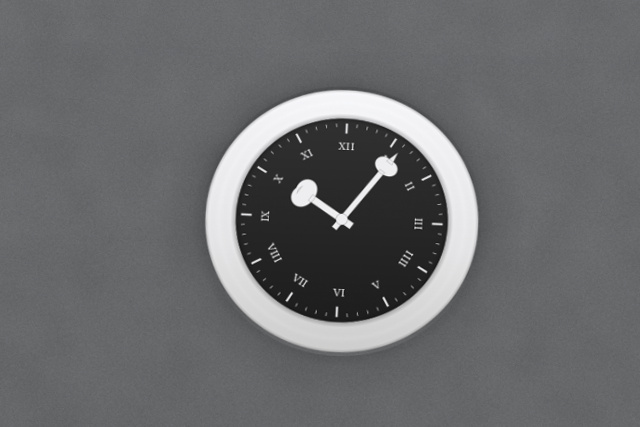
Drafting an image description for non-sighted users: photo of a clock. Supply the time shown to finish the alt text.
10:06
